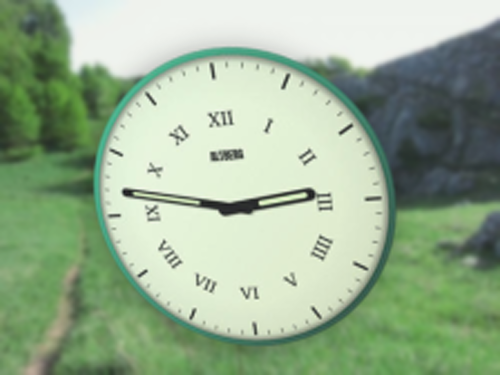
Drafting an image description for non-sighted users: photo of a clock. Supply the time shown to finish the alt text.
2:47
